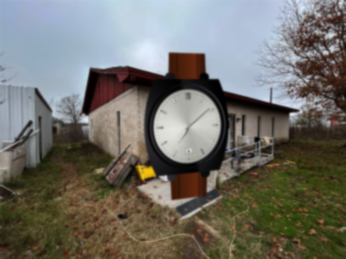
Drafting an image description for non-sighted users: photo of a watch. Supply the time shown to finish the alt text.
7:09
